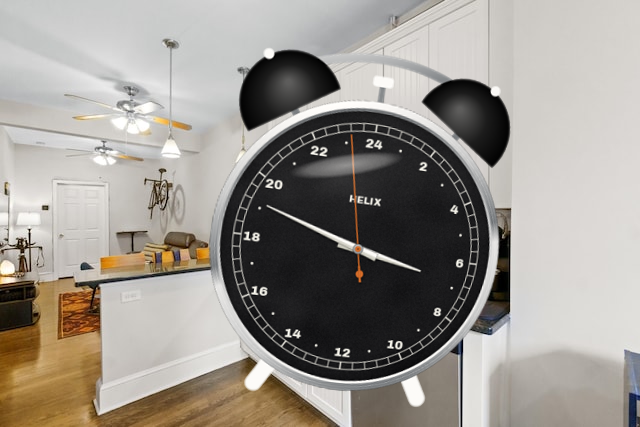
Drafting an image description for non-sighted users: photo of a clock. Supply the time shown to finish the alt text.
6:47:58
